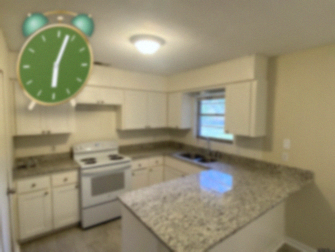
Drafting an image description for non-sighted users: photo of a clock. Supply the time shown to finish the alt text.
6:03
